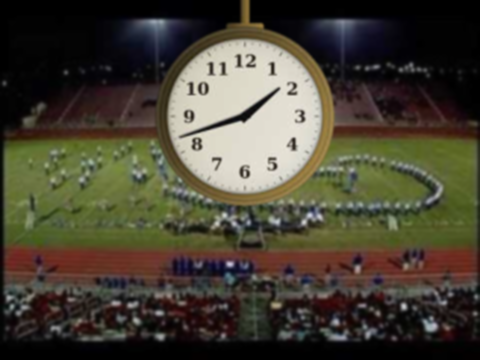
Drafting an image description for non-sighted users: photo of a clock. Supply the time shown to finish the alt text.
1:42
